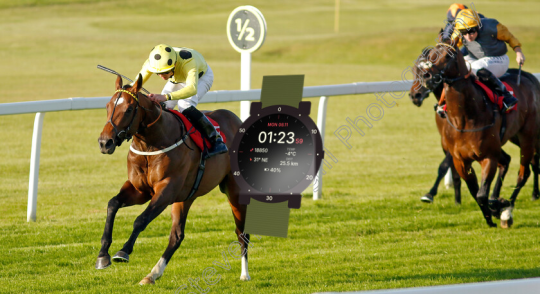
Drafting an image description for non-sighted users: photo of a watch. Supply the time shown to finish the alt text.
1:23
